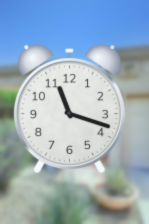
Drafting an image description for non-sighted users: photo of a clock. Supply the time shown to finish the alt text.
11:18
